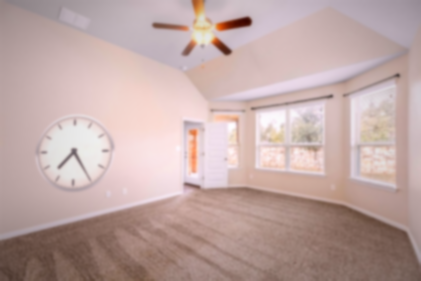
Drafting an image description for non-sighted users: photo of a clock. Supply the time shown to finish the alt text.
7:25
